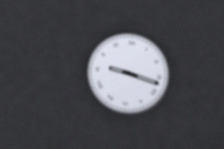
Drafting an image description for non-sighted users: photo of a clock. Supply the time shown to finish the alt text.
9:17
